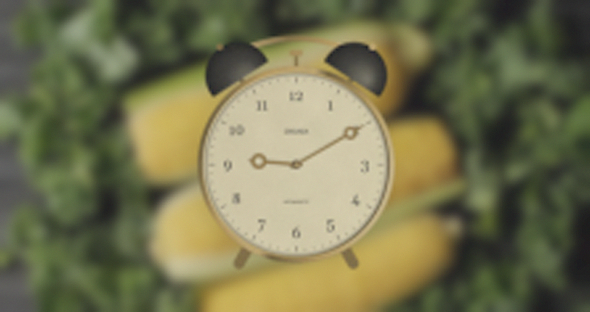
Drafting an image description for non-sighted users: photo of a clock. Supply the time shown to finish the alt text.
9:10
